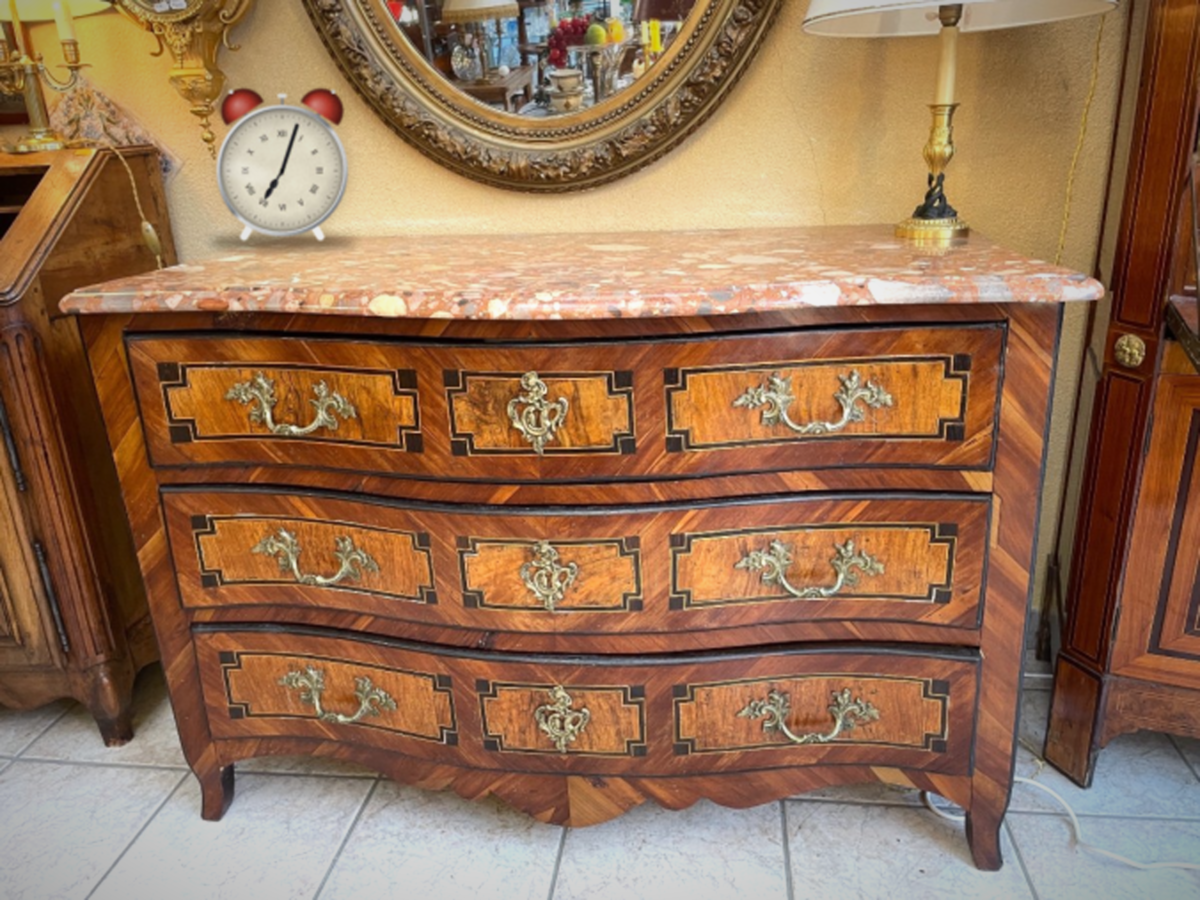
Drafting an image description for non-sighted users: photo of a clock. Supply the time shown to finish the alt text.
7:03
